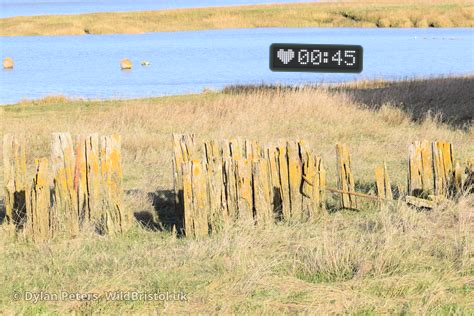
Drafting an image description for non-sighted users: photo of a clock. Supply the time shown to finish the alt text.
0:45
